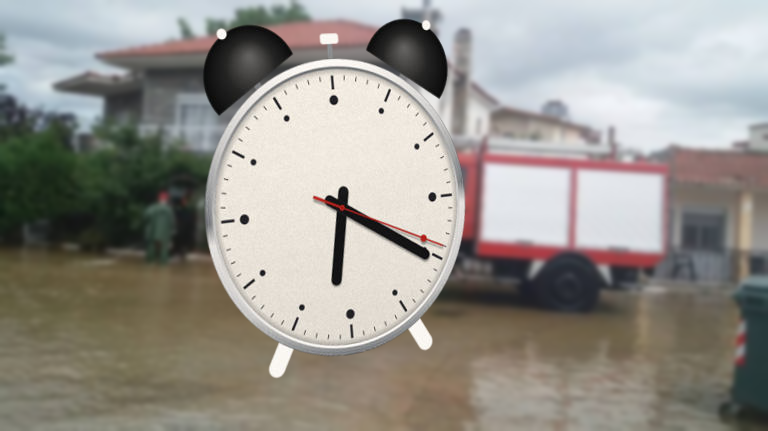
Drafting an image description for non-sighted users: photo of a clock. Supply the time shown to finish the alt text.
6:20:19
